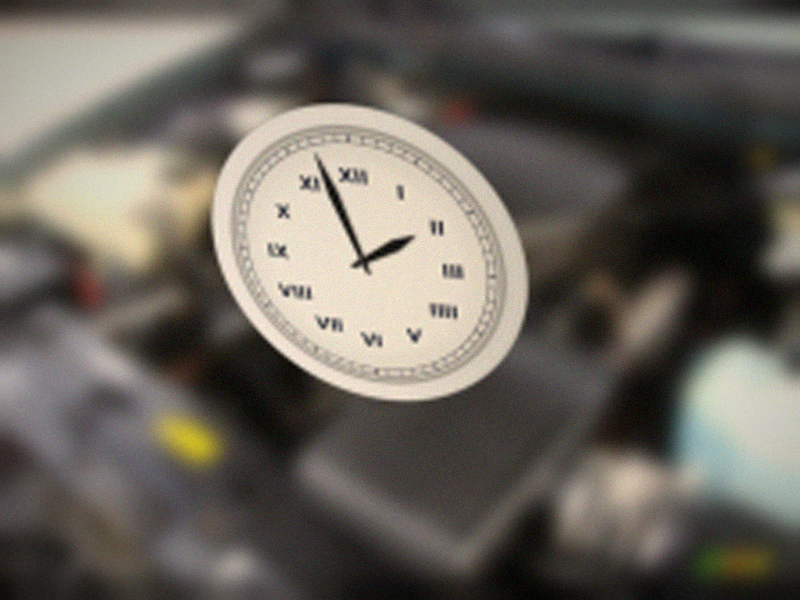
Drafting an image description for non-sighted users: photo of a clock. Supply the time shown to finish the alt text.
1:57
